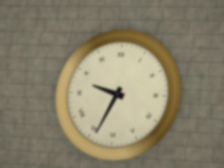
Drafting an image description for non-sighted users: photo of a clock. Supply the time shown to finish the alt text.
9:34
